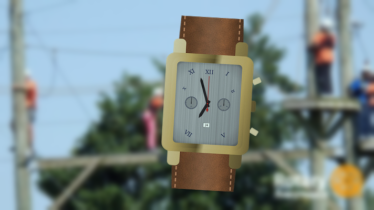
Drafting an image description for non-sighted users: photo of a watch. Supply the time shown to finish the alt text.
6:57
